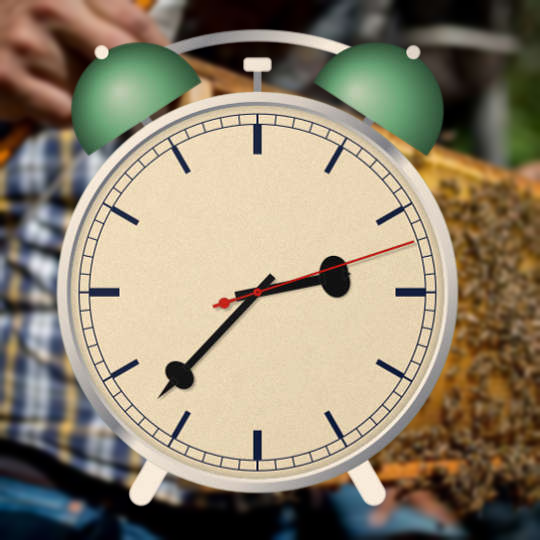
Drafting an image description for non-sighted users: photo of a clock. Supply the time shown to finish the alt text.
2:37:12
